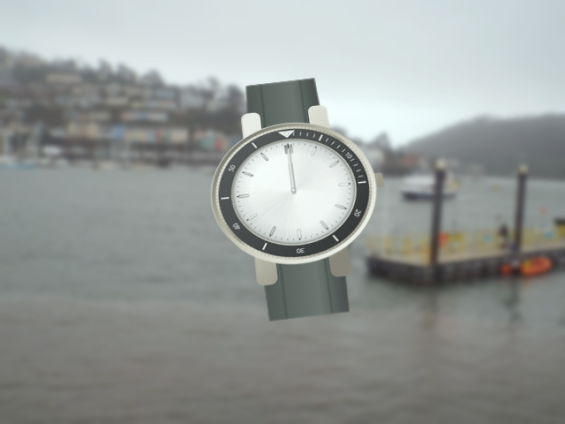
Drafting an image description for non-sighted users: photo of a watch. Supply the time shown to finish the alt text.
12:00
